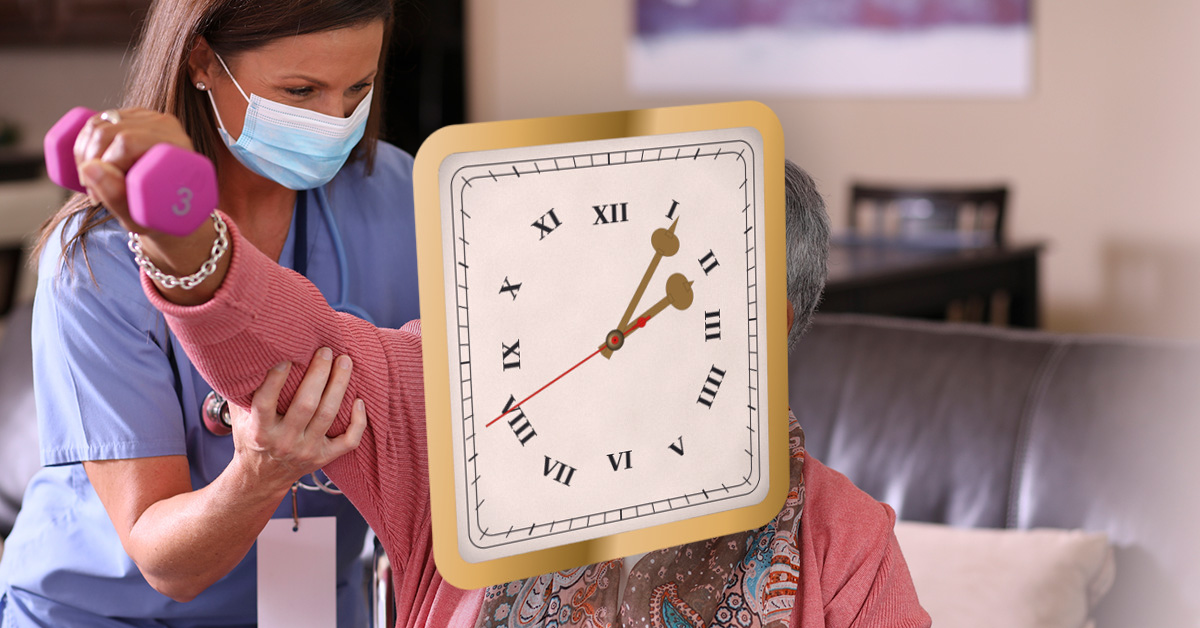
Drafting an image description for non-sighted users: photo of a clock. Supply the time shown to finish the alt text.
2:05:41
